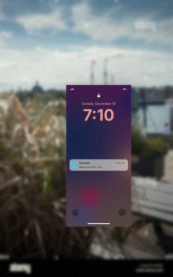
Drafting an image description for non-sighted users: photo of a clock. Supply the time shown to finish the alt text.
7:10
